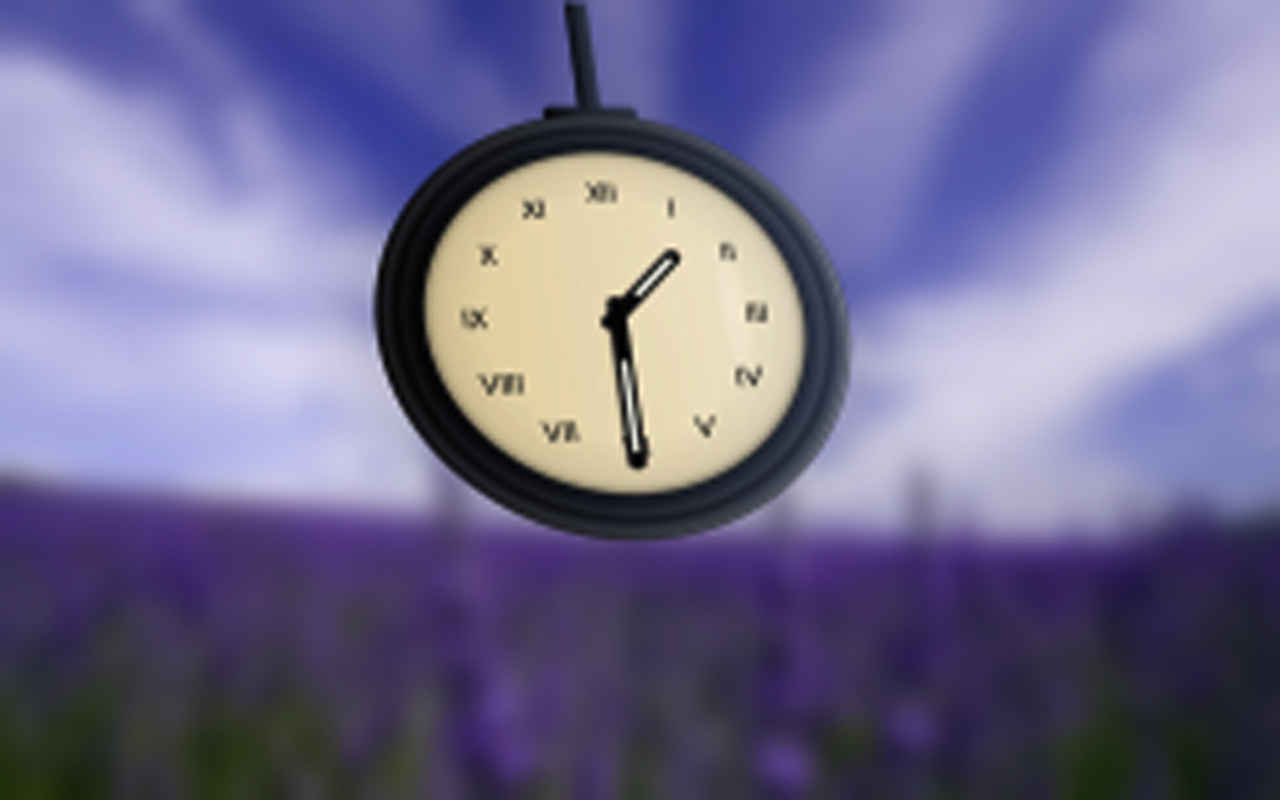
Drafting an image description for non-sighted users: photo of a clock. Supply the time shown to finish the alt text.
1:30
